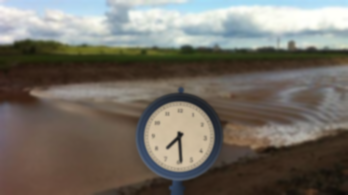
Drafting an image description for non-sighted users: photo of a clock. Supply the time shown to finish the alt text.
7:29
